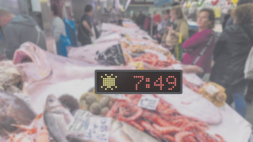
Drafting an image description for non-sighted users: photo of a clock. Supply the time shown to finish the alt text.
7:49
